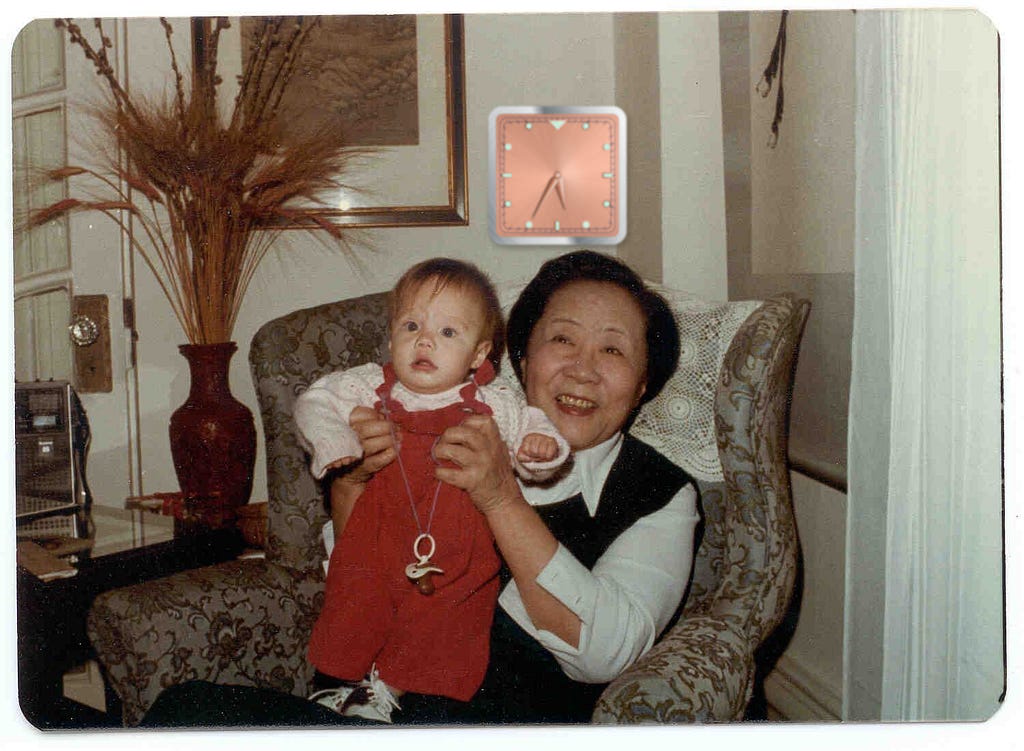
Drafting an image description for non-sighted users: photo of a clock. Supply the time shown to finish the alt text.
5:35
